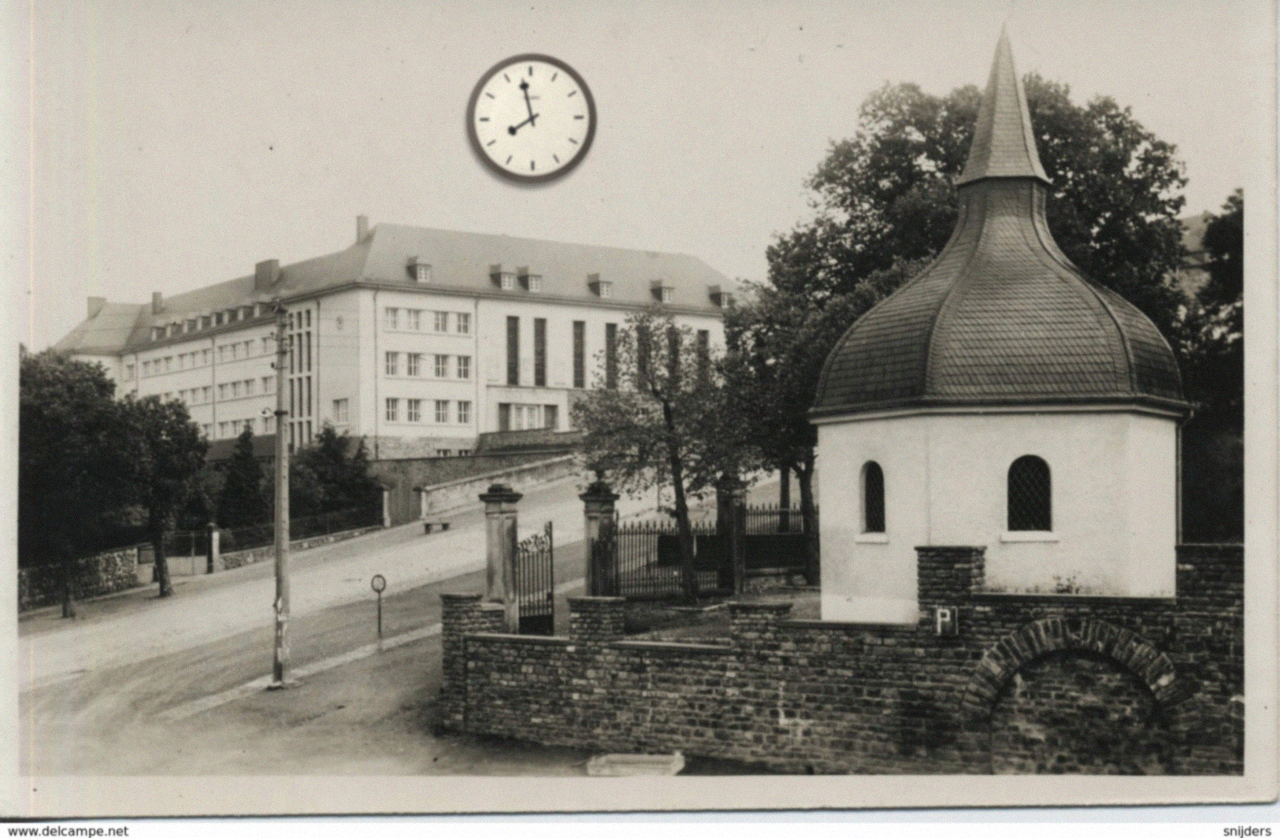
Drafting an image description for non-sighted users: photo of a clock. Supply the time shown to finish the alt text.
7:58
